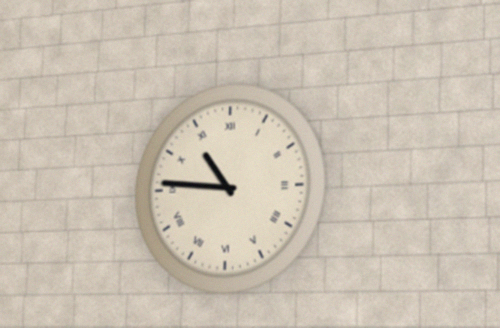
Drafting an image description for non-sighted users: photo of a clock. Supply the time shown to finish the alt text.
10:46
